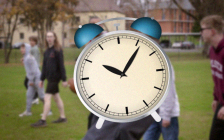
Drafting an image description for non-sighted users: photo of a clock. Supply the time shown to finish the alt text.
10:06
